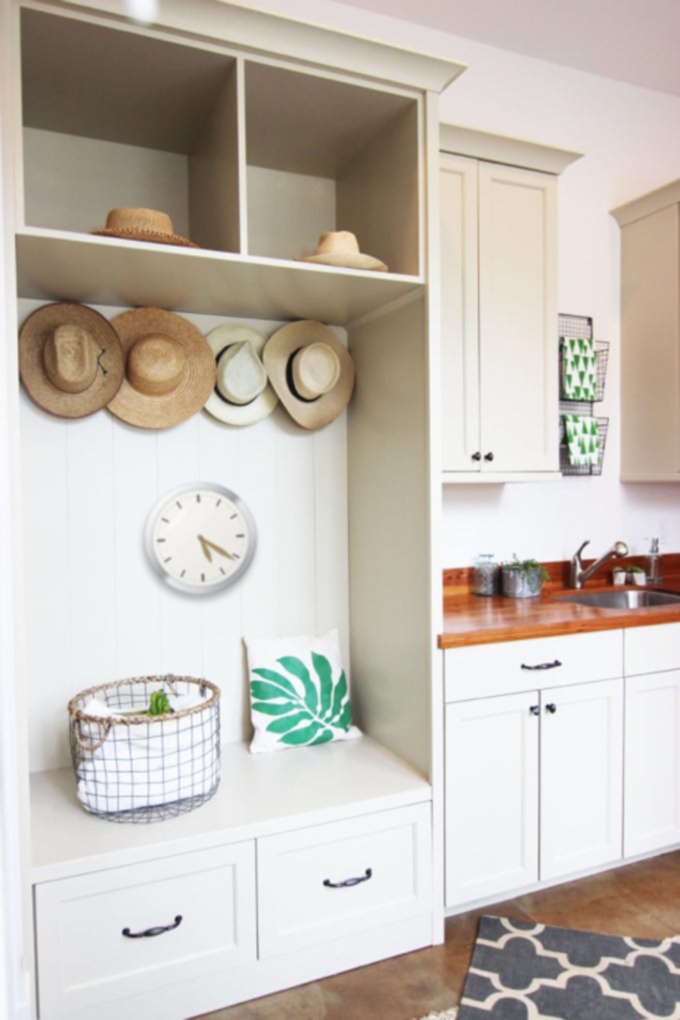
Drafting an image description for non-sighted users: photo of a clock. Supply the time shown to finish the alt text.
5:21
